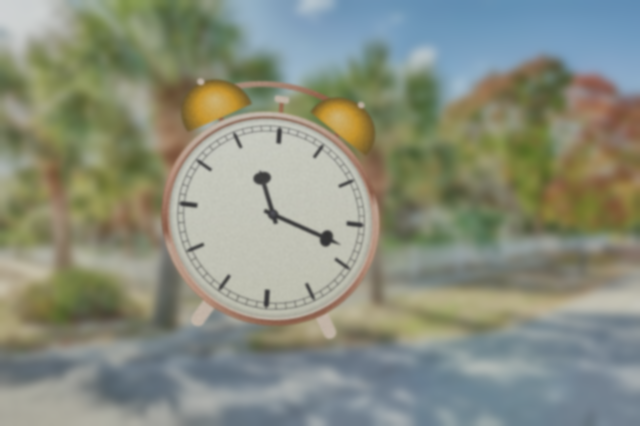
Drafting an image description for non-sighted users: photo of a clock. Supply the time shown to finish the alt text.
11:18
